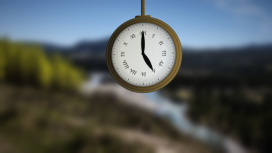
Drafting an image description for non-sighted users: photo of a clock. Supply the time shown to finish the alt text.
5:00
